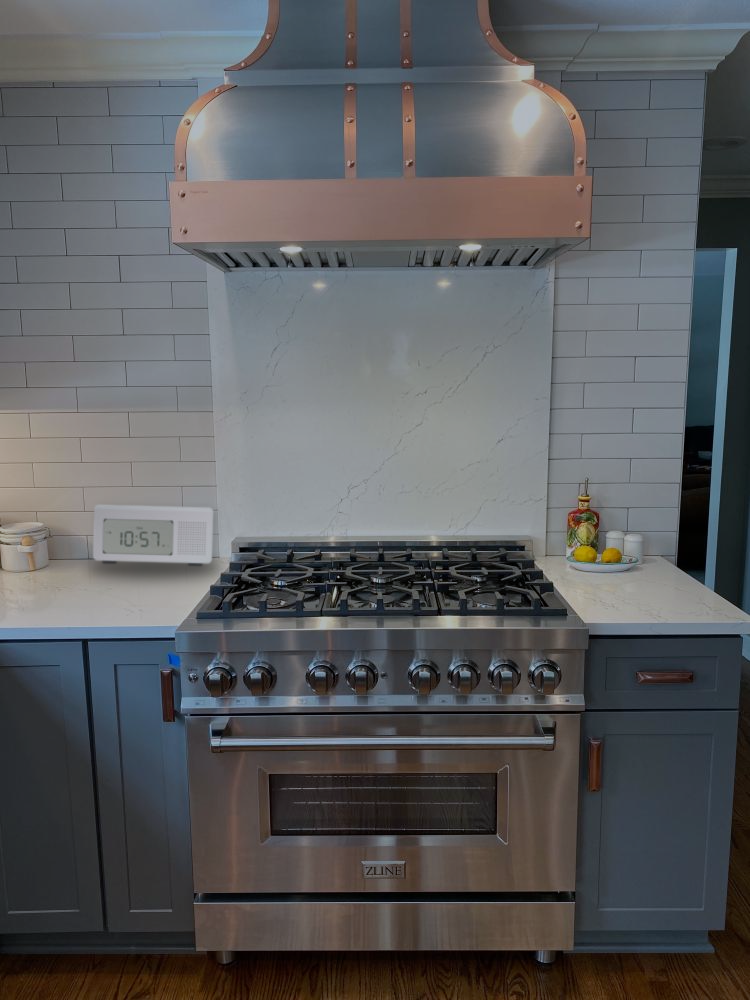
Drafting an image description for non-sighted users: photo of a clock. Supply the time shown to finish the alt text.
10:57
